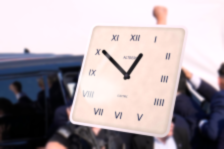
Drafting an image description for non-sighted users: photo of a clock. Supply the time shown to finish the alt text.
12:51
